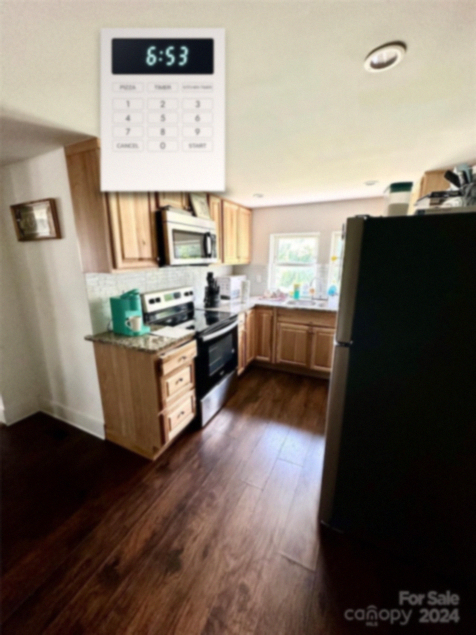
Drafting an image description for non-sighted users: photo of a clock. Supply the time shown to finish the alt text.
6:53
